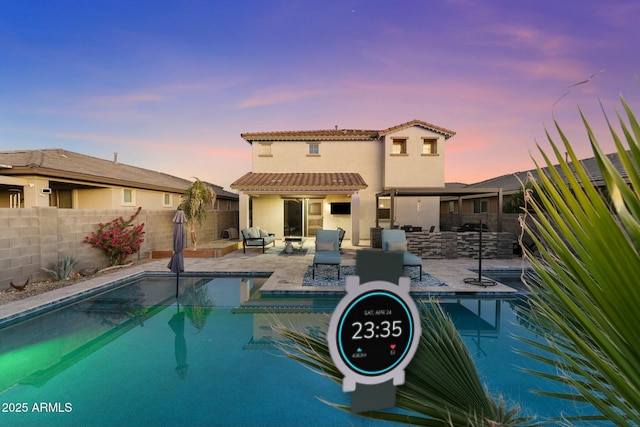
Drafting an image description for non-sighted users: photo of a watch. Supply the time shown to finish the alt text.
23:35
